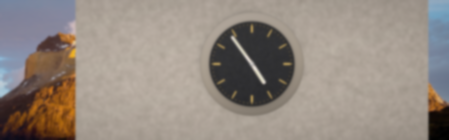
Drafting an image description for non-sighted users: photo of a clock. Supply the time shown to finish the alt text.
4:54
